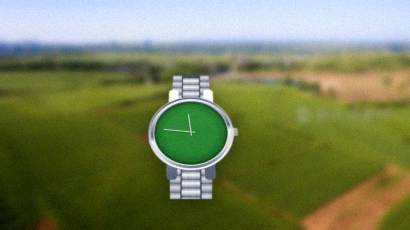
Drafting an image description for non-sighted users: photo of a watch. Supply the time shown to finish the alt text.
11:46
